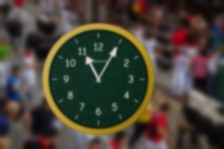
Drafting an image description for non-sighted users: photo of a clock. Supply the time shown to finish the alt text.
11:05
